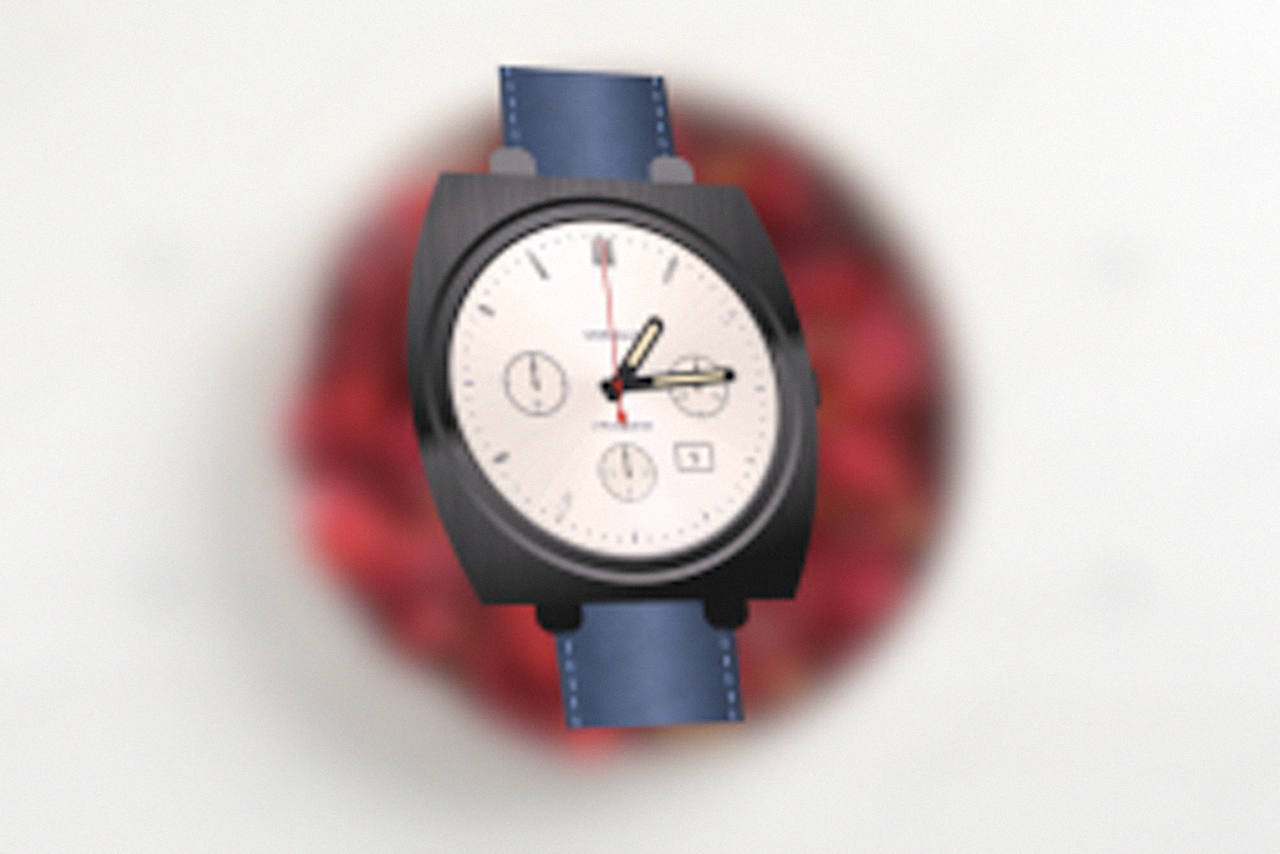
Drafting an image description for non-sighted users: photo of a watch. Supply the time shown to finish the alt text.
1:14
